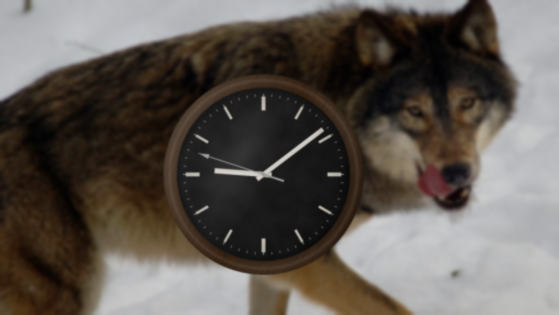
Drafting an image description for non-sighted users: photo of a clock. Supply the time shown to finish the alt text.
9:08:48
